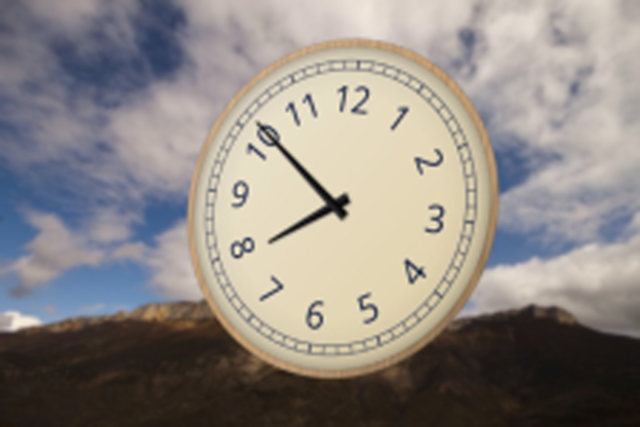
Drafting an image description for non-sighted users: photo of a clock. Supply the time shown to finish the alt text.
7:51
